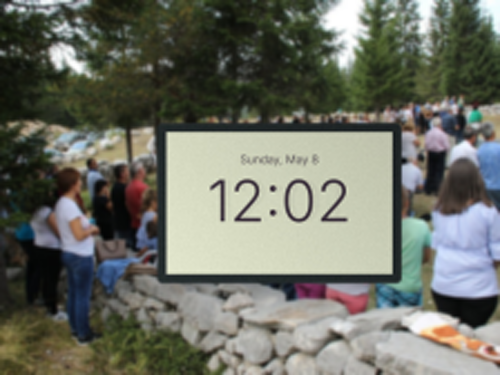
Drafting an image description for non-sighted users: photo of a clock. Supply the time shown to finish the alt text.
12:02
